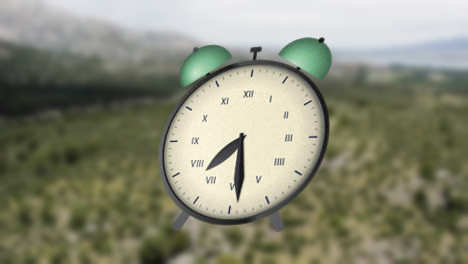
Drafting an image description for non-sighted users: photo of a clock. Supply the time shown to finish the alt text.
7:29
